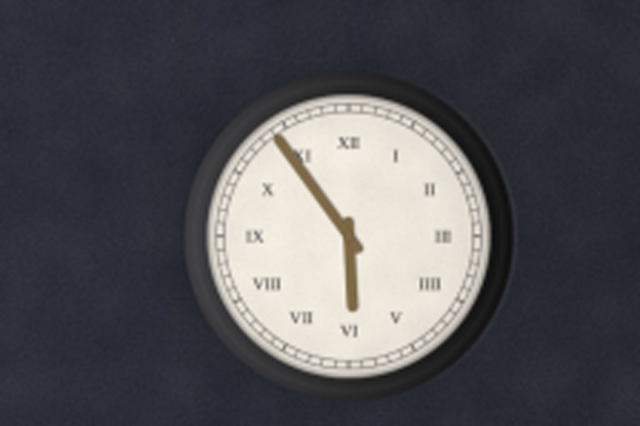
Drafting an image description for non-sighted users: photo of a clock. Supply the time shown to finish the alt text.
5:54
